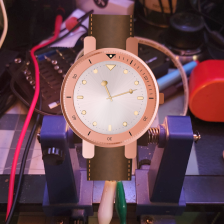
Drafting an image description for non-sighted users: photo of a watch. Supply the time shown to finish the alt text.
11:12
